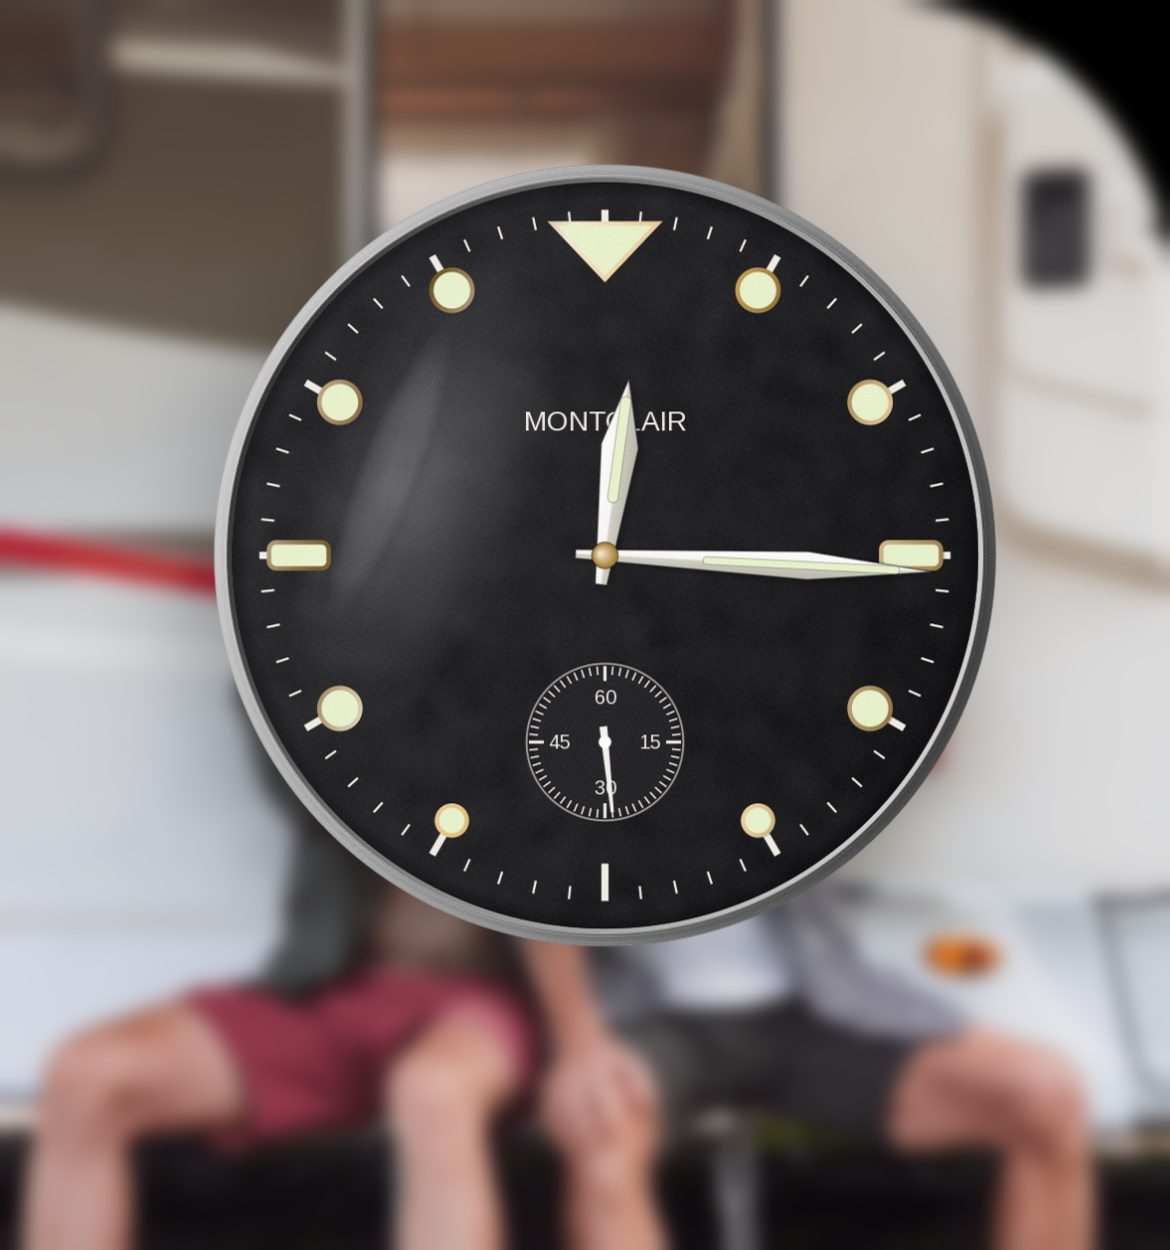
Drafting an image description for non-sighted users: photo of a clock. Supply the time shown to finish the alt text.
12:15:29
